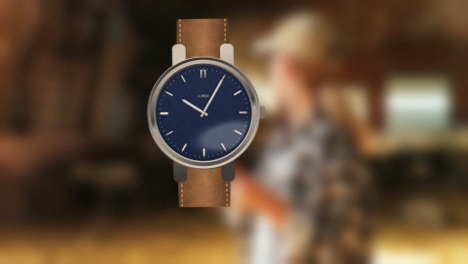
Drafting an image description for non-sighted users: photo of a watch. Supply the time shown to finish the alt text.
10:05
